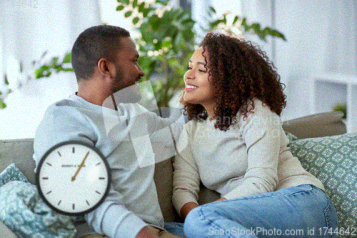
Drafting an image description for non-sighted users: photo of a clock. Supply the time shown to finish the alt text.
1:05
